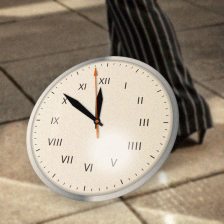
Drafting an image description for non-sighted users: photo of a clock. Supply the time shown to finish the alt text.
11:50:58
